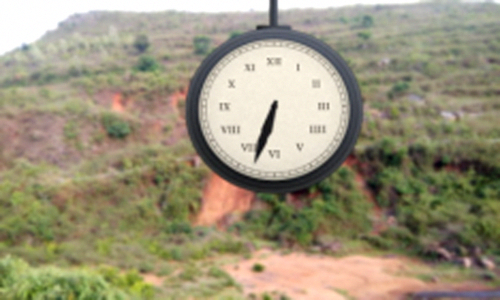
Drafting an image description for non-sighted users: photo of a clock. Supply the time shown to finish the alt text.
6:33
